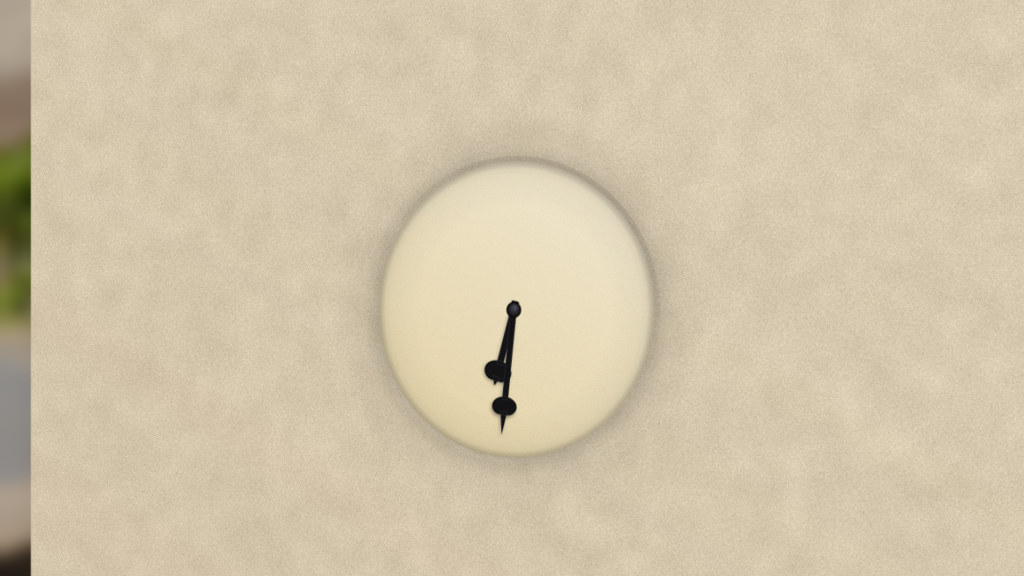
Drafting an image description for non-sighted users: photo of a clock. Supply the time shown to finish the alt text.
6:31
